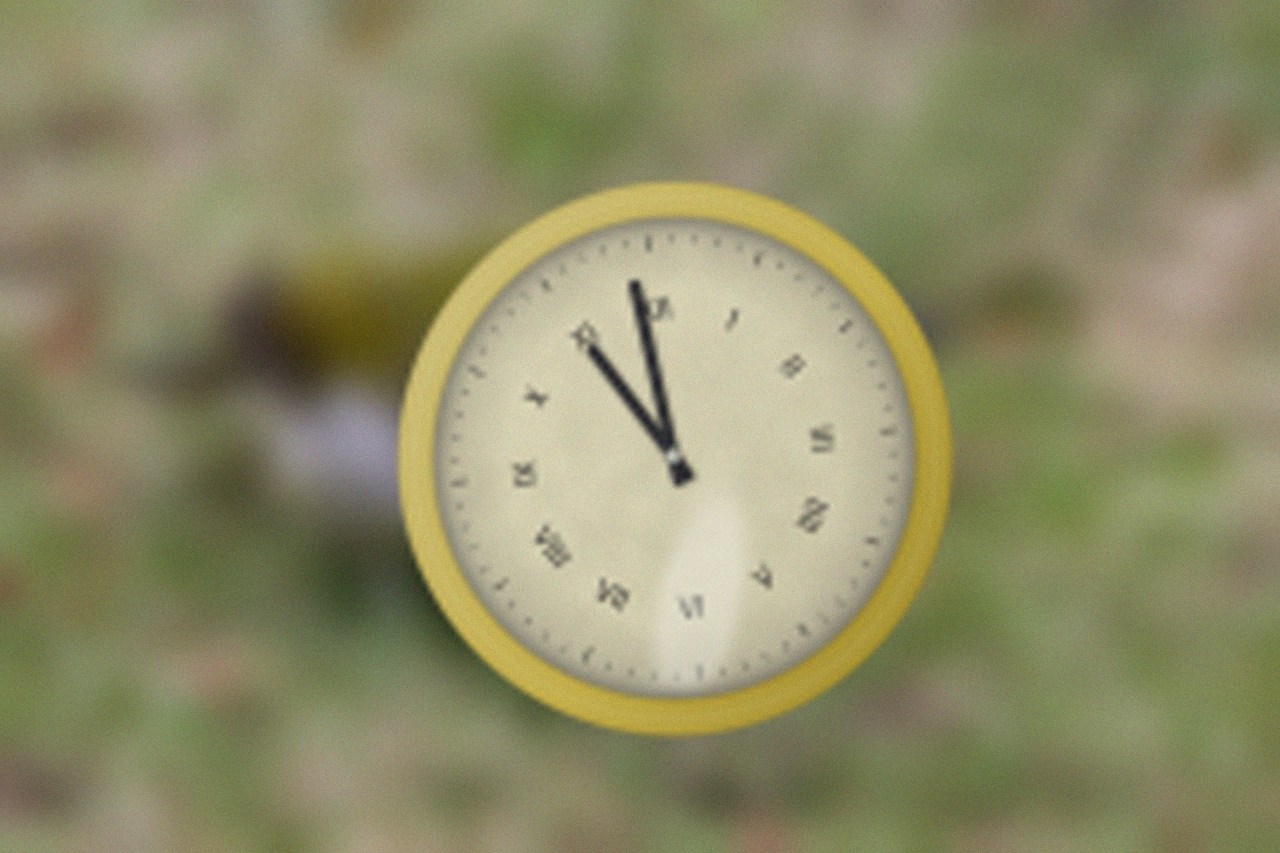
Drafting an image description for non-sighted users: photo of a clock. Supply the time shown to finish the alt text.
10:59
